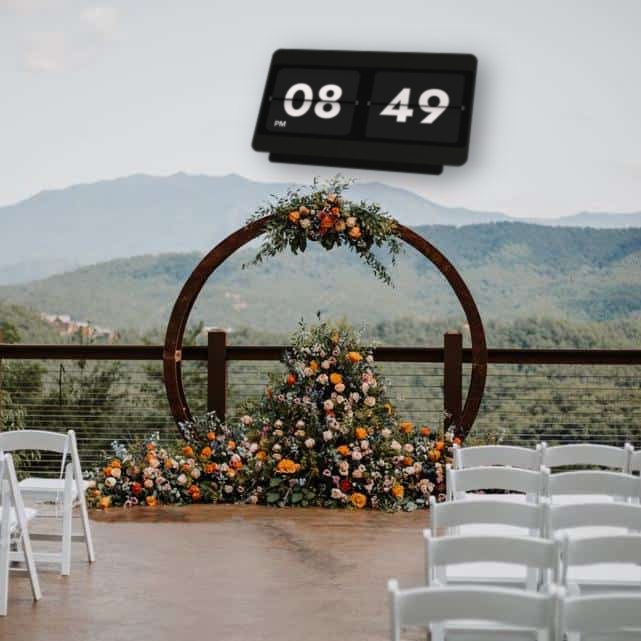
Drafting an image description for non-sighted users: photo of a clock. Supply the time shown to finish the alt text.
8:49
